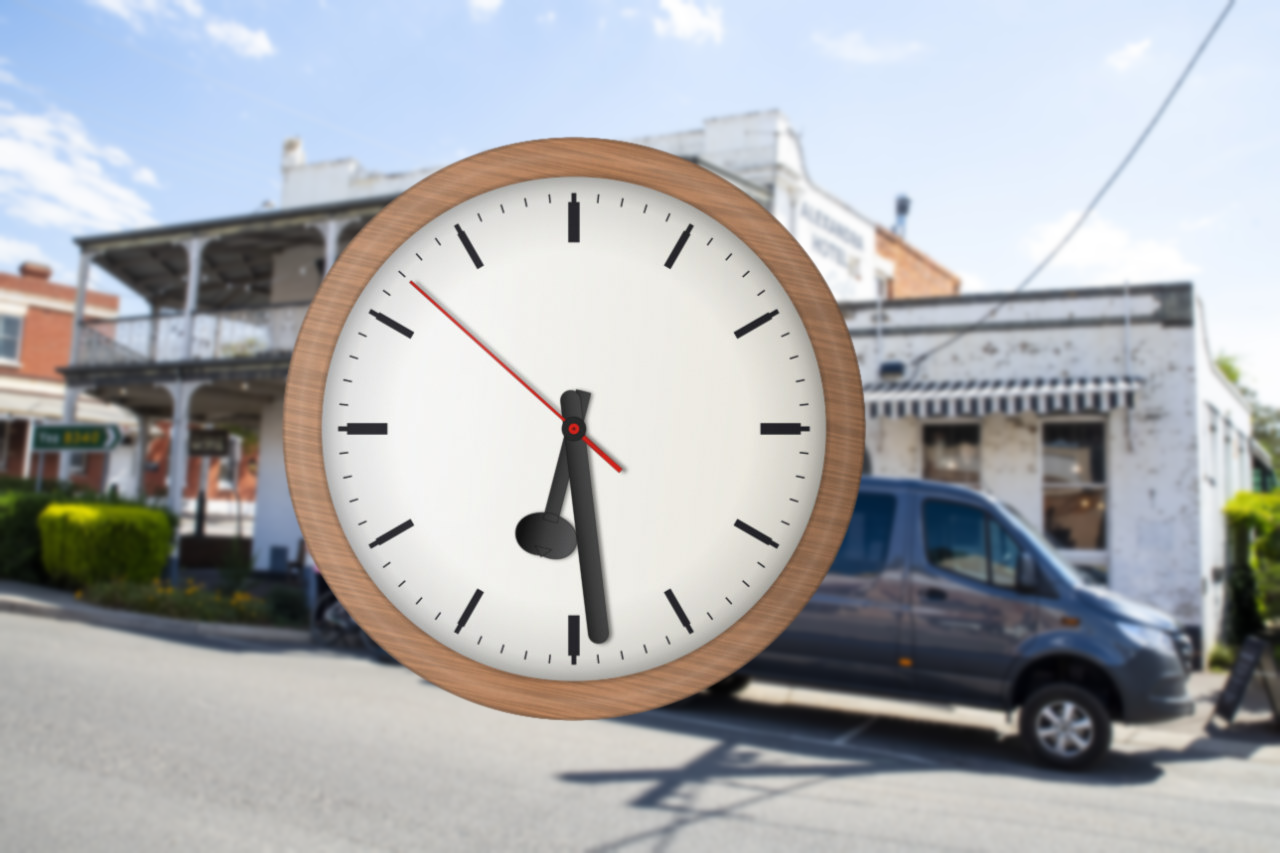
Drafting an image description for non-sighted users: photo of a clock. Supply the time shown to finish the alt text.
6:28:52
